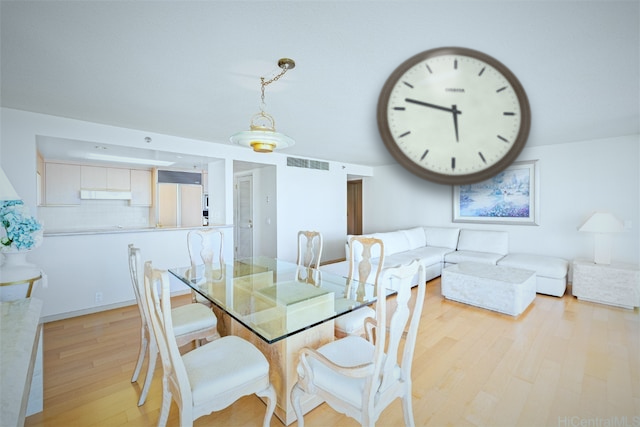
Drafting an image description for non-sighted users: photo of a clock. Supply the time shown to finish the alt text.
5:47
